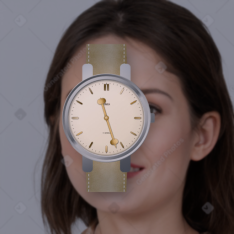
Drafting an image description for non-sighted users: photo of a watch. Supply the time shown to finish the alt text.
11:27
